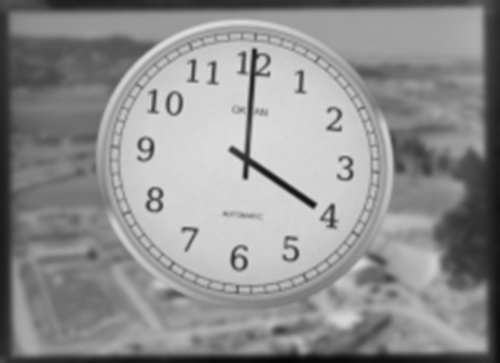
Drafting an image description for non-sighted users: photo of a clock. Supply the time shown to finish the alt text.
4:00
